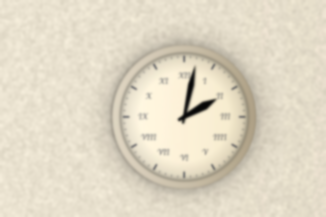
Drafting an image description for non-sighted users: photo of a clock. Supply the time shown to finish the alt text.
2:02
